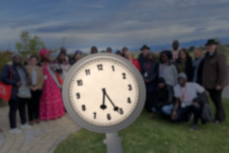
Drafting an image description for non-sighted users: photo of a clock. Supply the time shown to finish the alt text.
6:26
